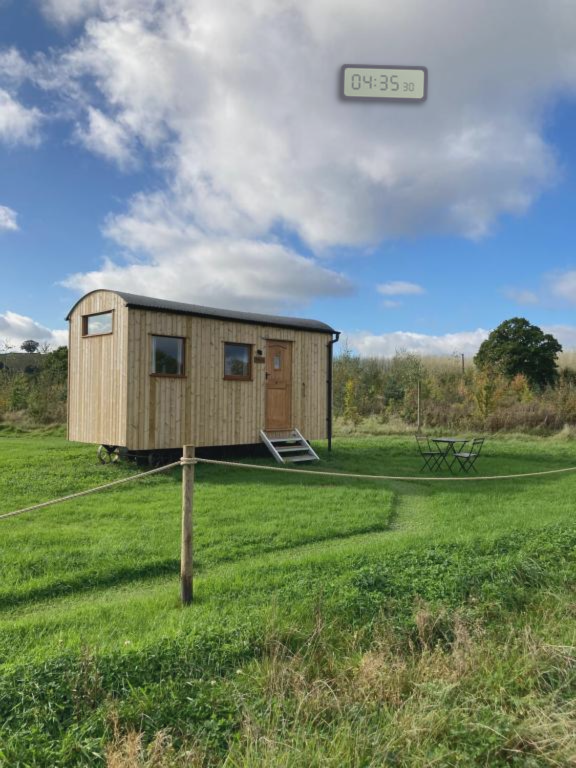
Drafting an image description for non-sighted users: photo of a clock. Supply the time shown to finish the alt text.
4:35
